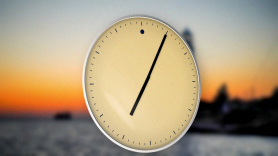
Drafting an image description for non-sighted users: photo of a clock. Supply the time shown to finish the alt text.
7:05
